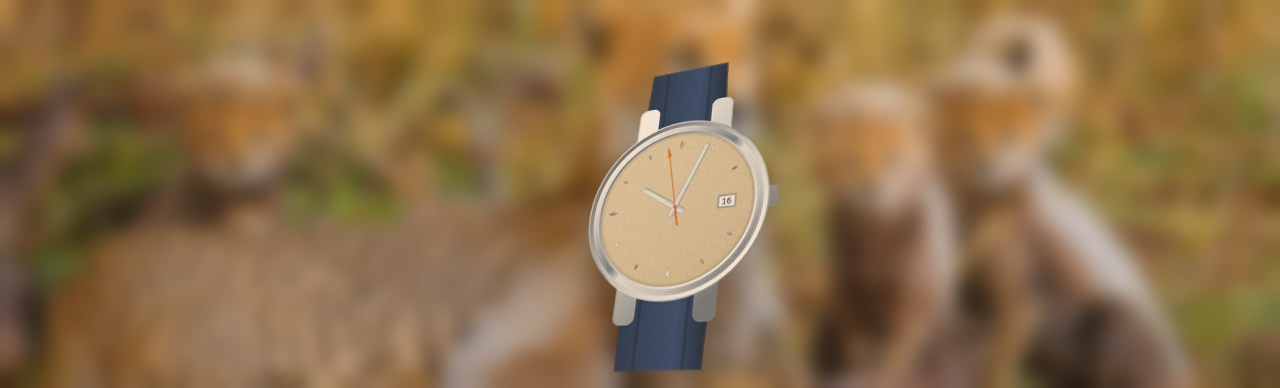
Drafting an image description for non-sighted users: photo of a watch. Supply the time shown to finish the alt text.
10:03:58
